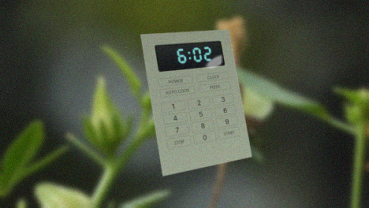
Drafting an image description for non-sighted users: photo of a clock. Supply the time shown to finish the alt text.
6:02
